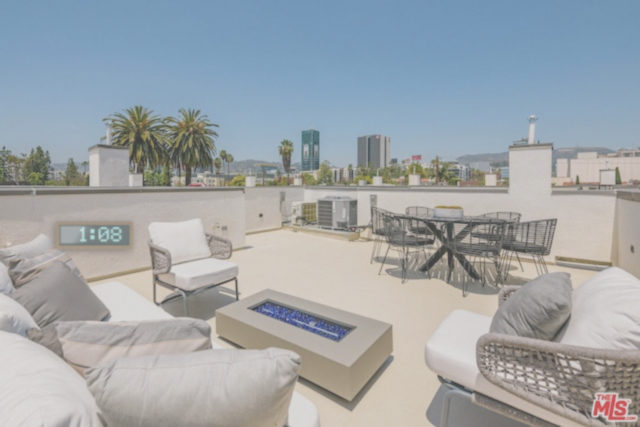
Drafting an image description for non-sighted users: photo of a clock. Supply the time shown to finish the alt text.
1:08
